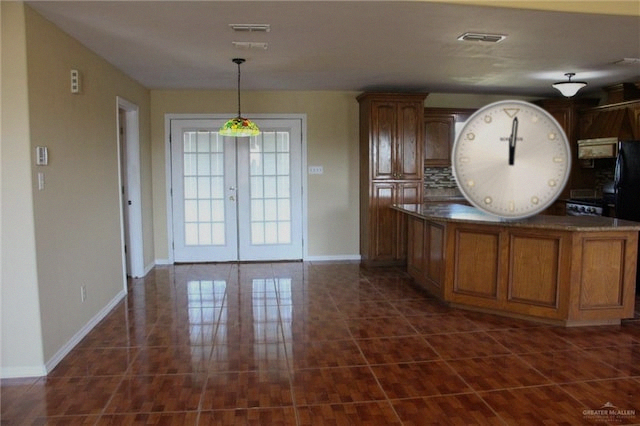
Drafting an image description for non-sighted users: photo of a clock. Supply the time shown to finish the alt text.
12:01
